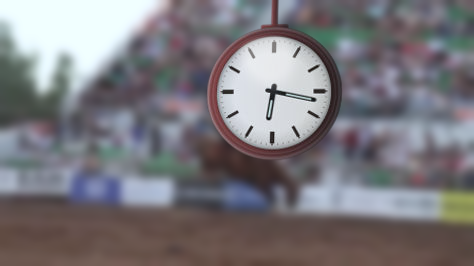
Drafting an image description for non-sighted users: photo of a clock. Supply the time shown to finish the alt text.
6:17
